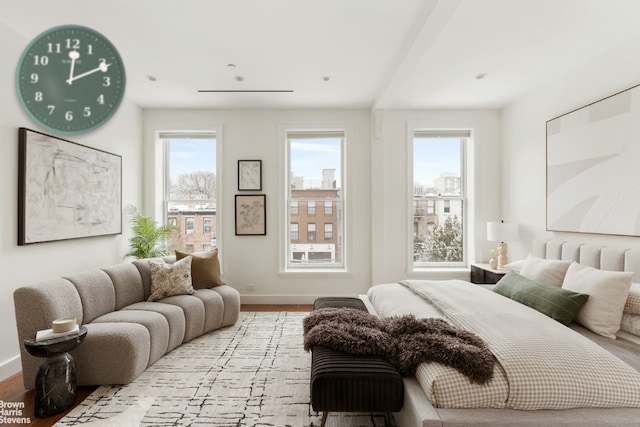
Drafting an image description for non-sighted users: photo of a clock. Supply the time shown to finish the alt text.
12:11
